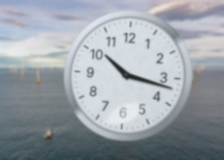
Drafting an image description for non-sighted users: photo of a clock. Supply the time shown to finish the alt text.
10:17
